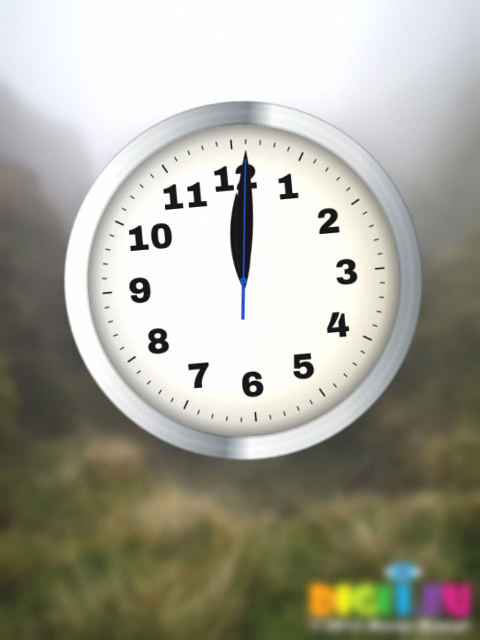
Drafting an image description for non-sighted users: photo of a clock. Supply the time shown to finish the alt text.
12:01:01
